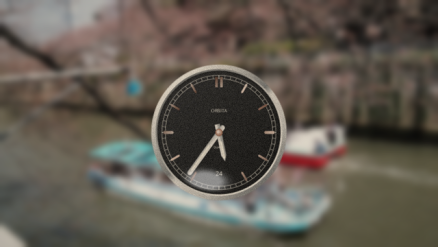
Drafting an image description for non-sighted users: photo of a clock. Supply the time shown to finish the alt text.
5:36
